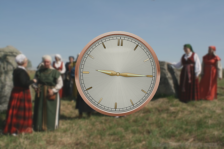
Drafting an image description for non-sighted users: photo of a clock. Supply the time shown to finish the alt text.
9:15
